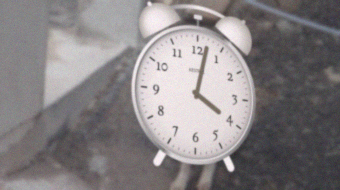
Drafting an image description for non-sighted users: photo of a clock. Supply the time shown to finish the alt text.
4:02
